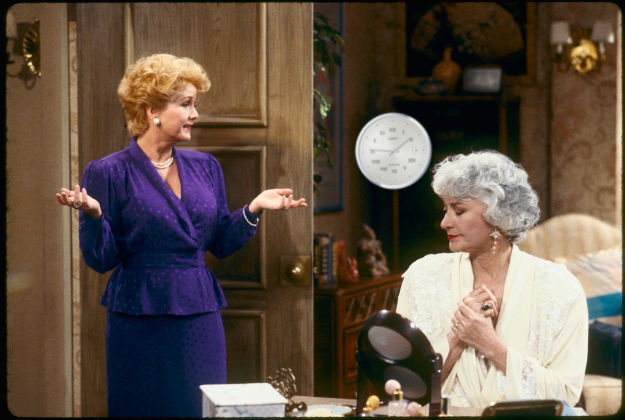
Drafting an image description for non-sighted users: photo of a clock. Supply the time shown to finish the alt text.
1:46
